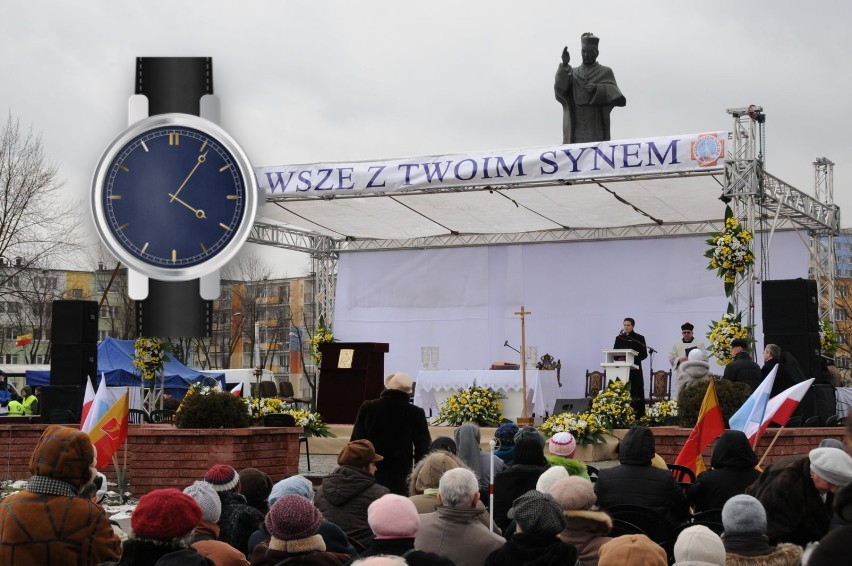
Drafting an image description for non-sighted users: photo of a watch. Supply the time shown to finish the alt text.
4:06
